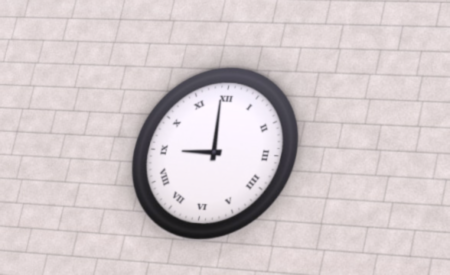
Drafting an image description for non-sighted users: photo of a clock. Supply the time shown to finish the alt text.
8:59
